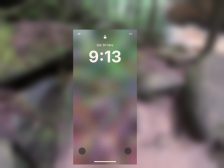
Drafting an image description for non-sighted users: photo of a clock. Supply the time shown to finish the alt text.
9:13
